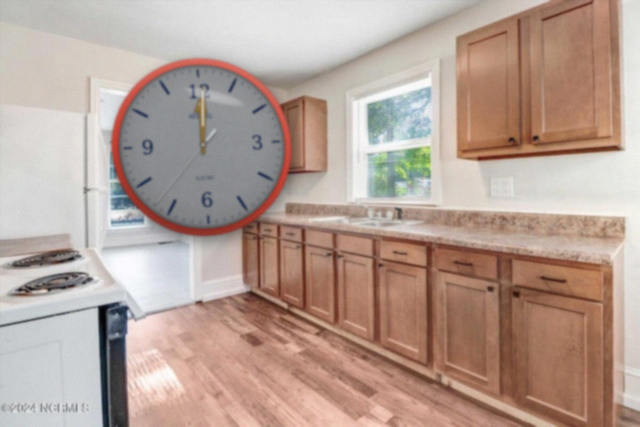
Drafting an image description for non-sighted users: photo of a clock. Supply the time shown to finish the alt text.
12:00:37
